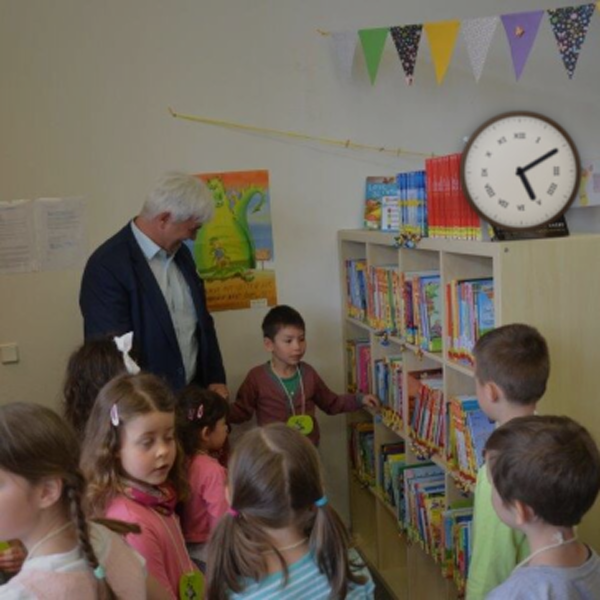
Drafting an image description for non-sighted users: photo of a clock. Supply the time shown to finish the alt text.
5:10
